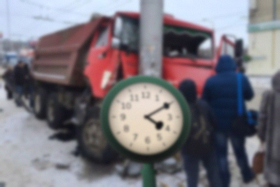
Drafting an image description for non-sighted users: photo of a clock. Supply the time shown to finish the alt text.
4:10
